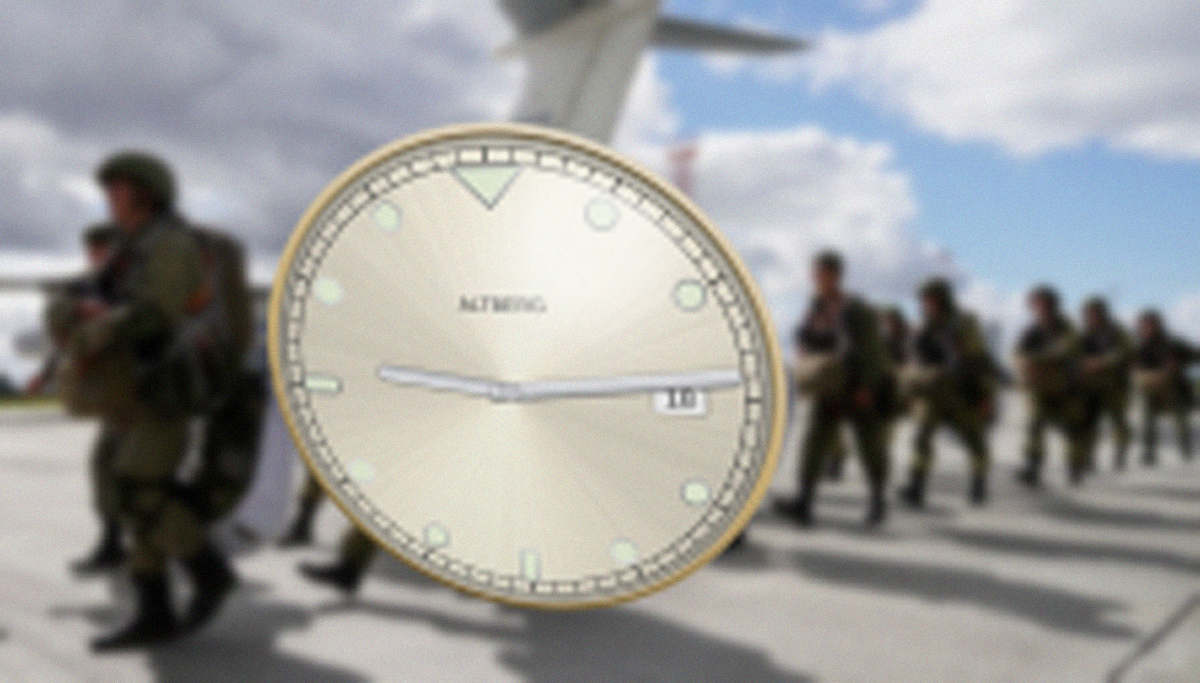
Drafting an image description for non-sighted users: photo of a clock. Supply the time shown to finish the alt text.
9:14
